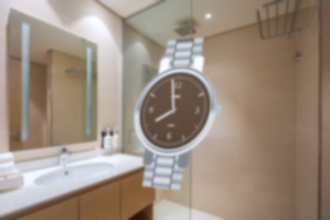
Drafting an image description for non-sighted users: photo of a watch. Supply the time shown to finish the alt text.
7:58
